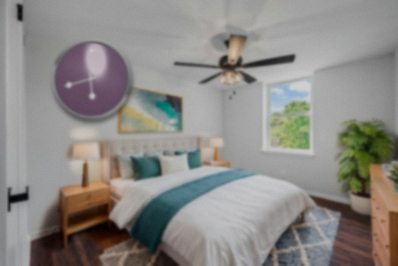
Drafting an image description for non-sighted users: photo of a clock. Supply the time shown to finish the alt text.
5:42
